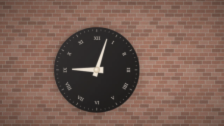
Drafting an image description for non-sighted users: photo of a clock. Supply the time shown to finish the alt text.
9:03
